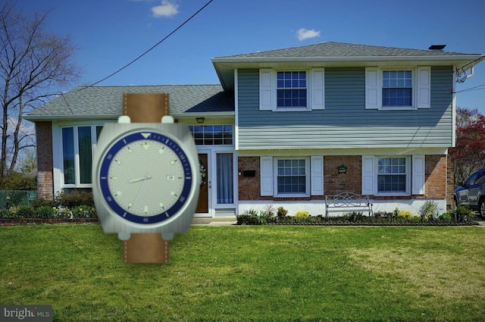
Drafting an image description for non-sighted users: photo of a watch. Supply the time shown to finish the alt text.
8:34
